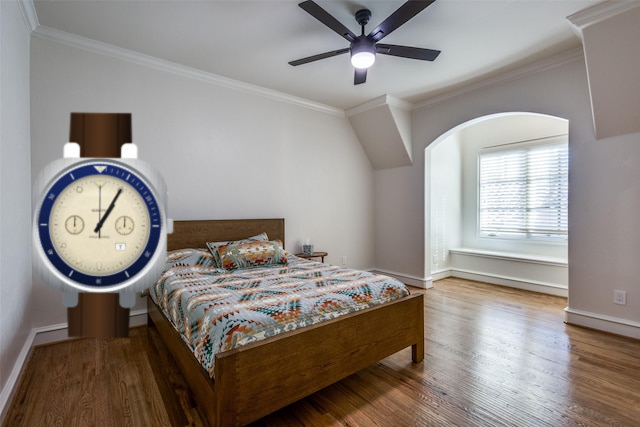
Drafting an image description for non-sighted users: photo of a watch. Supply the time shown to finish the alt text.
1:05
